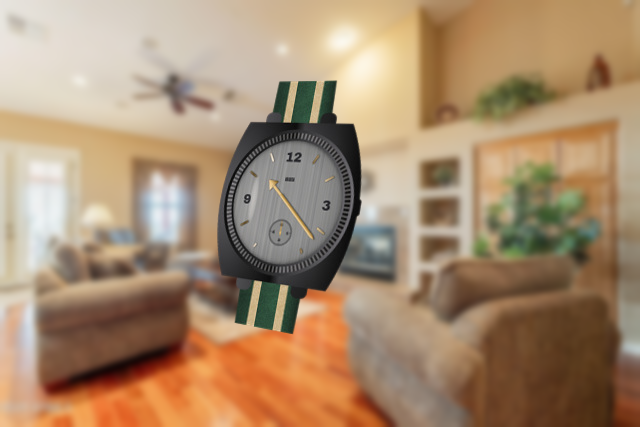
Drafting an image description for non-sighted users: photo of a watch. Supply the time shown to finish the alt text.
10:22
